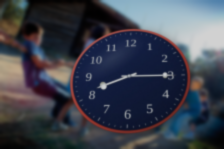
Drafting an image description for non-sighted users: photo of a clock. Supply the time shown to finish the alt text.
8:15
